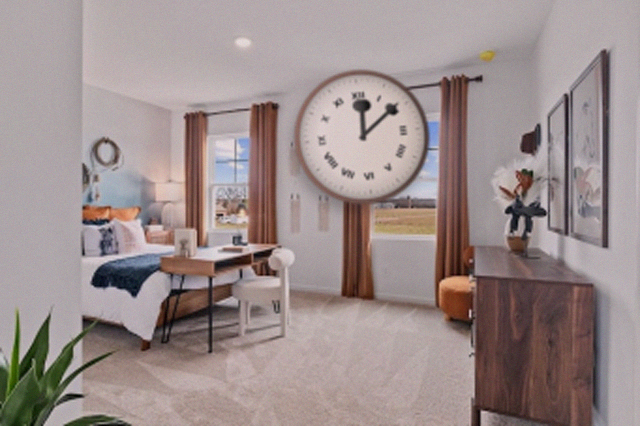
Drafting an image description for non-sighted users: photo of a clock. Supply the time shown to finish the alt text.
12:09
